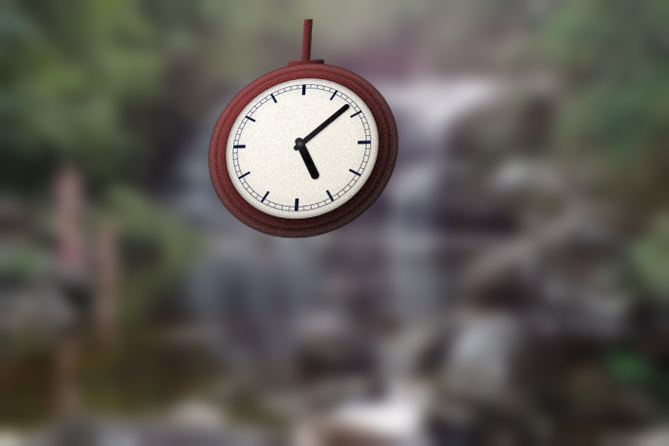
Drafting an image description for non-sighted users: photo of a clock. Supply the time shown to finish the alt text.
5:08
